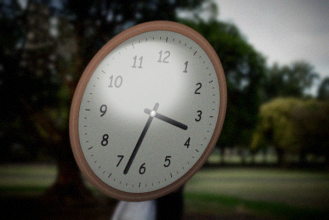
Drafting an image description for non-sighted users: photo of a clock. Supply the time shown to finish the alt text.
3:33
